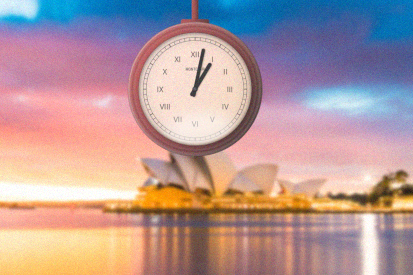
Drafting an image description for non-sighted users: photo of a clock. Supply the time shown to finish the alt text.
1:02
